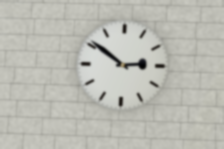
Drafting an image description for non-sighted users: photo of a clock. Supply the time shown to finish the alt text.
2:51
